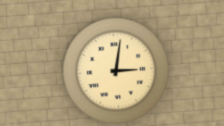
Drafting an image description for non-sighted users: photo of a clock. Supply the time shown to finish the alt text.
3:02
